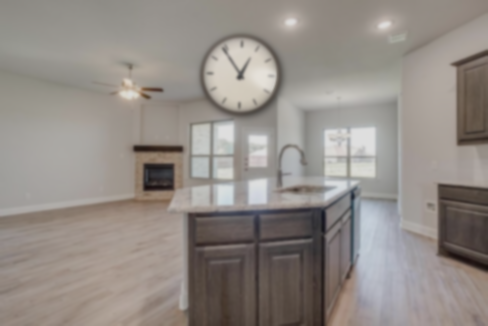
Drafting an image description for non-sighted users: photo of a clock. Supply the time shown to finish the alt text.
12:54
